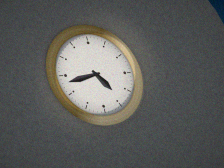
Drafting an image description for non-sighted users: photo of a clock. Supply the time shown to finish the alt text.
4:43
